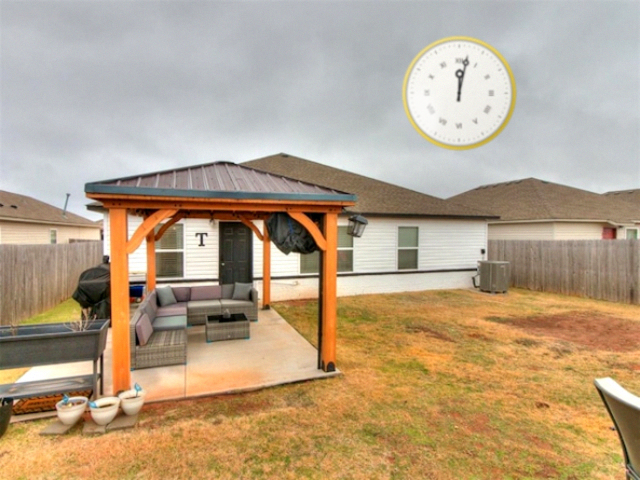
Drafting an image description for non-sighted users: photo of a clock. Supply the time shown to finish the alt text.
12:02
